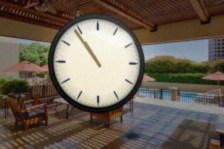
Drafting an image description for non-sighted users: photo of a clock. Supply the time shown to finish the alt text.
10:54
